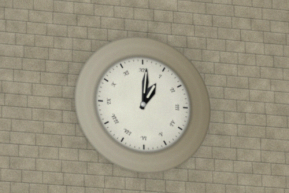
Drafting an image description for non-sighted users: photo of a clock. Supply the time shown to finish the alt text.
1:01
